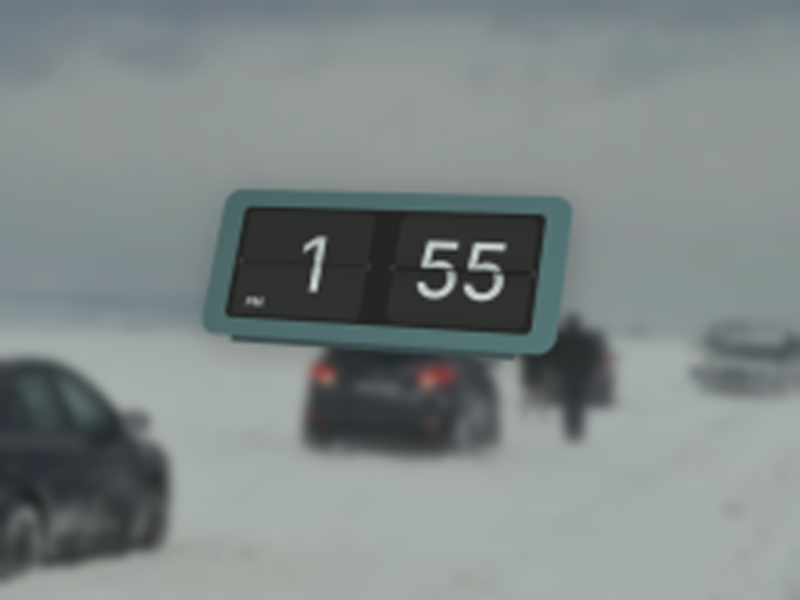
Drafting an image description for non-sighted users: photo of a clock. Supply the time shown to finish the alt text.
1:55
